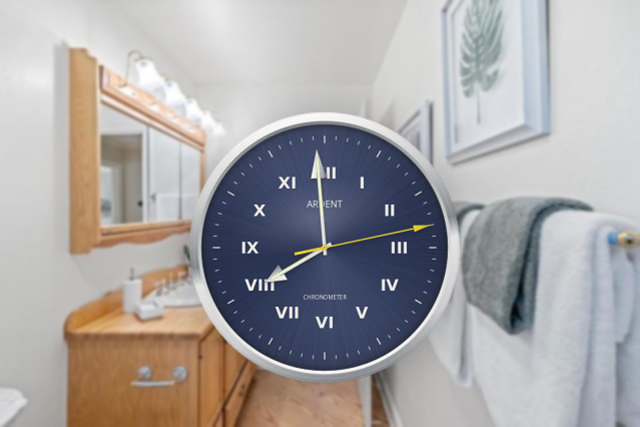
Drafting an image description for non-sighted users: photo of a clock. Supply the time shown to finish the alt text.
7:59:13
